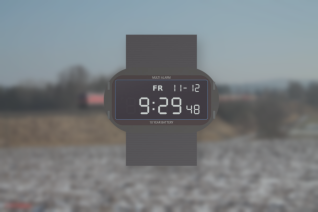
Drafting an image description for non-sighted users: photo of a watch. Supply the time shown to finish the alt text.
9:29:48
